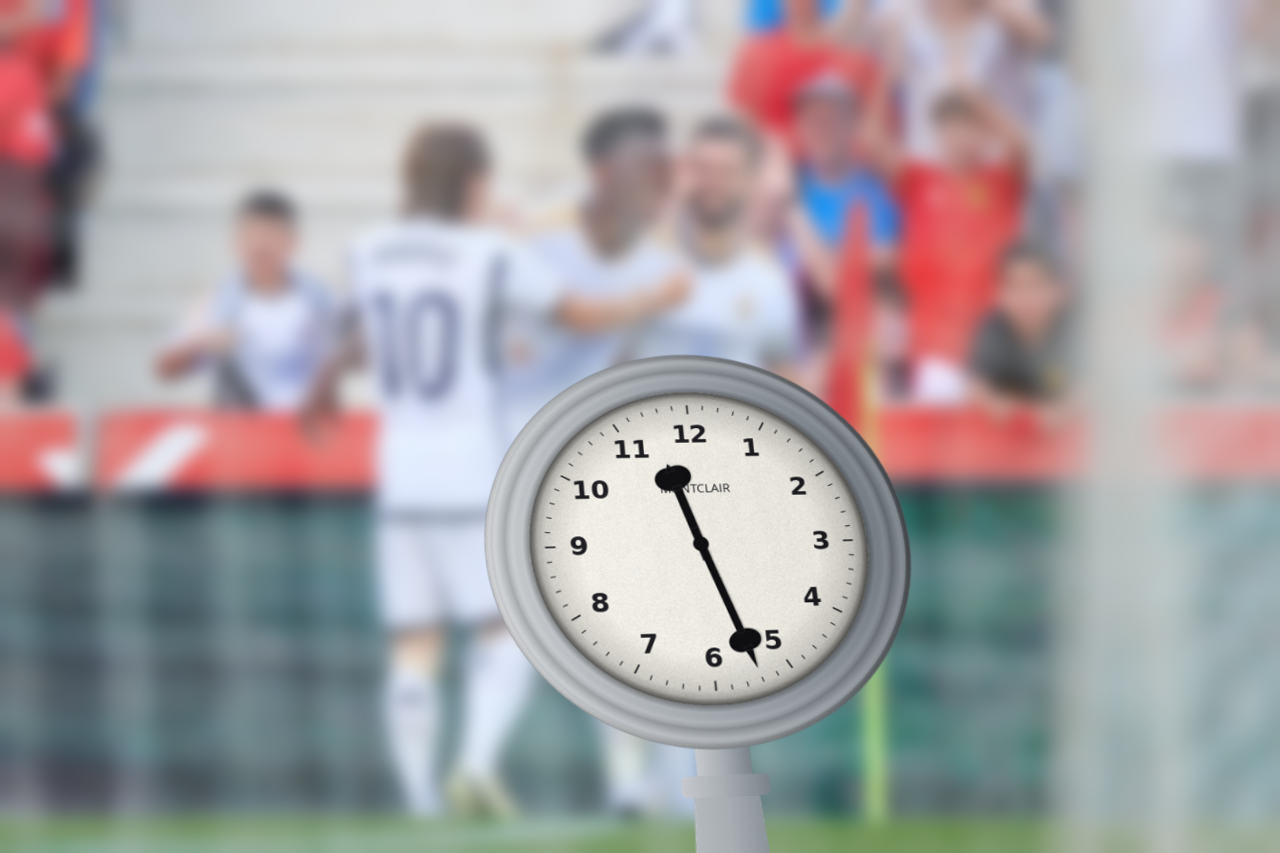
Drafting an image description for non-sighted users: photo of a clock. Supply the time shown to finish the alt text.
11:27
